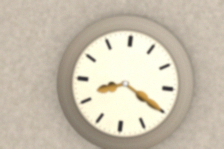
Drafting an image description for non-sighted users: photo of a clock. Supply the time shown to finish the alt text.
8:20
